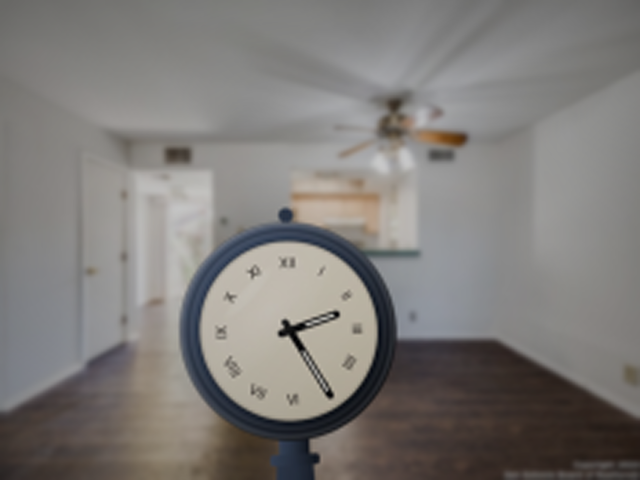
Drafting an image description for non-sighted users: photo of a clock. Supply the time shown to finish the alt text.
2:25
